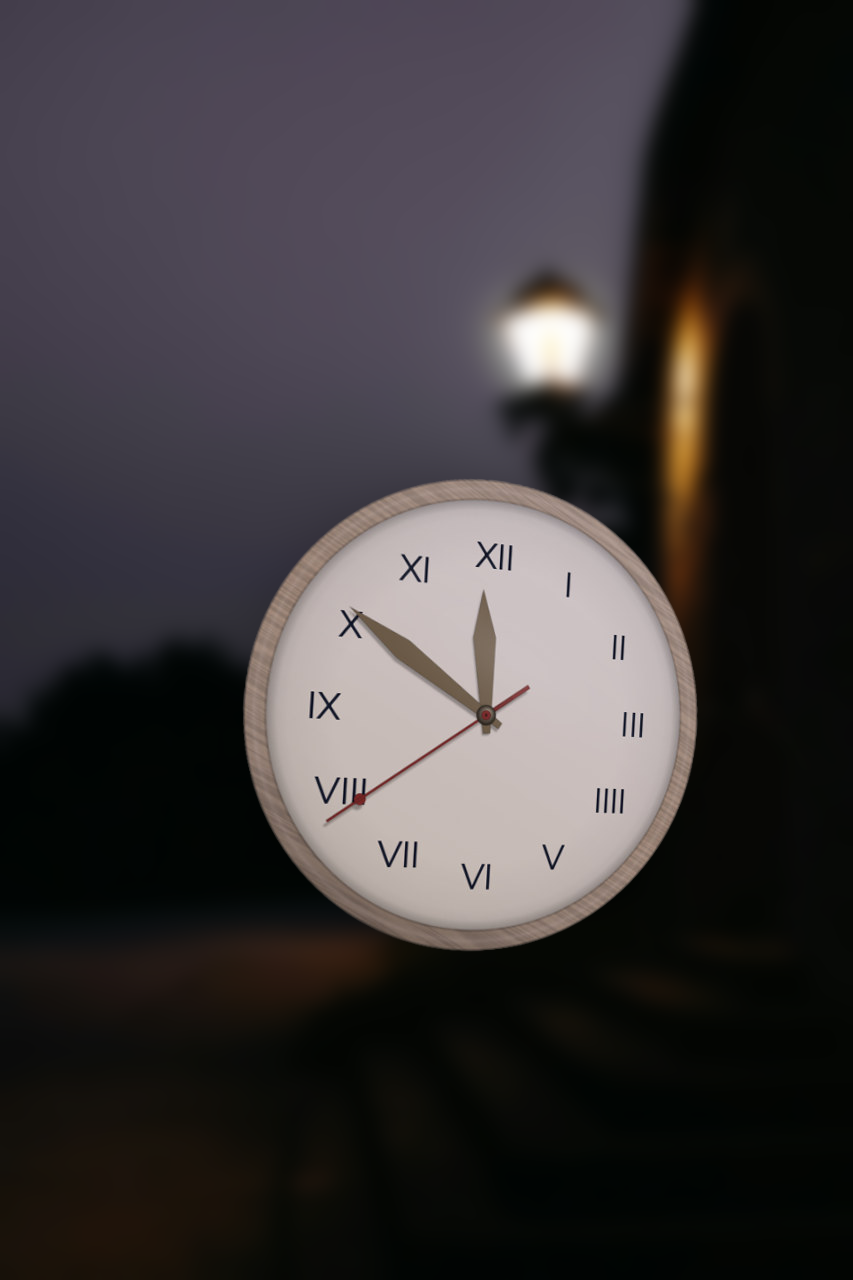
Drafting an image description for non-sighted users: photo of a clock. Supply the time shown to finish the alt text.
11:50:39
